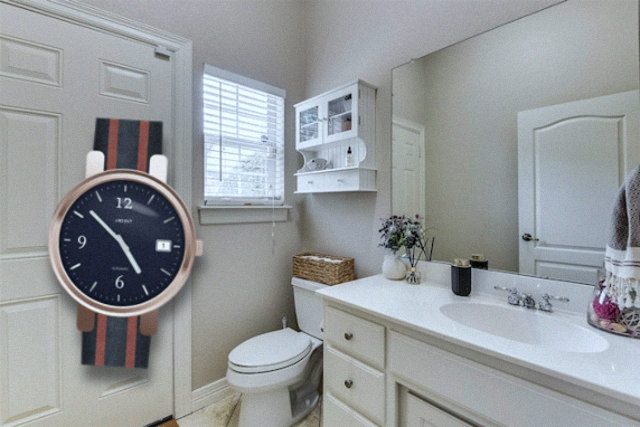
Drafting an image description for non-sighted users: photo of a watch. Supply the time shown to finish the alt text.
4:52
